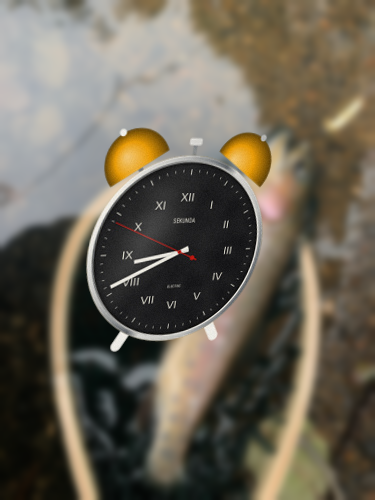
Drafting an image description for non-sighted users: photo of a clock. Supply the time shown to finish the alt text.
8:40:49
